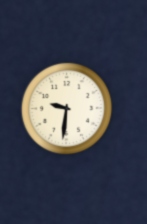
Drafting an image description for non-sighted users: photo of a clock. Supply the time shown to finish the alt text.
9:31
